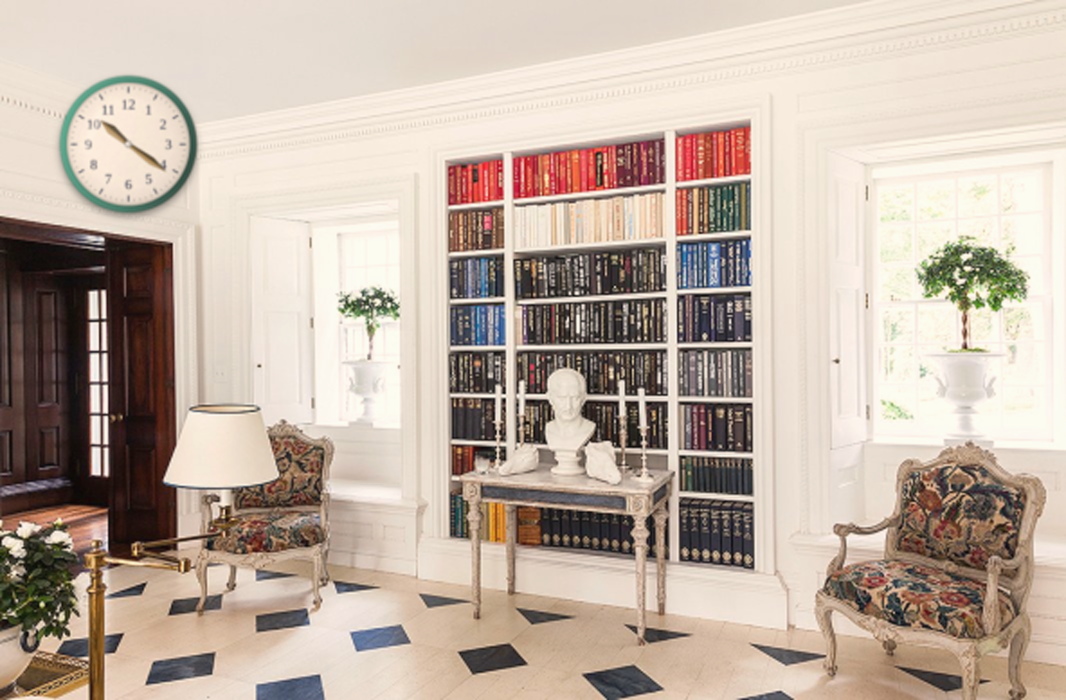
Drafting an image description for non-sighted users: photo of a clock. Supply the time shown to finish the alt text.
10:21
